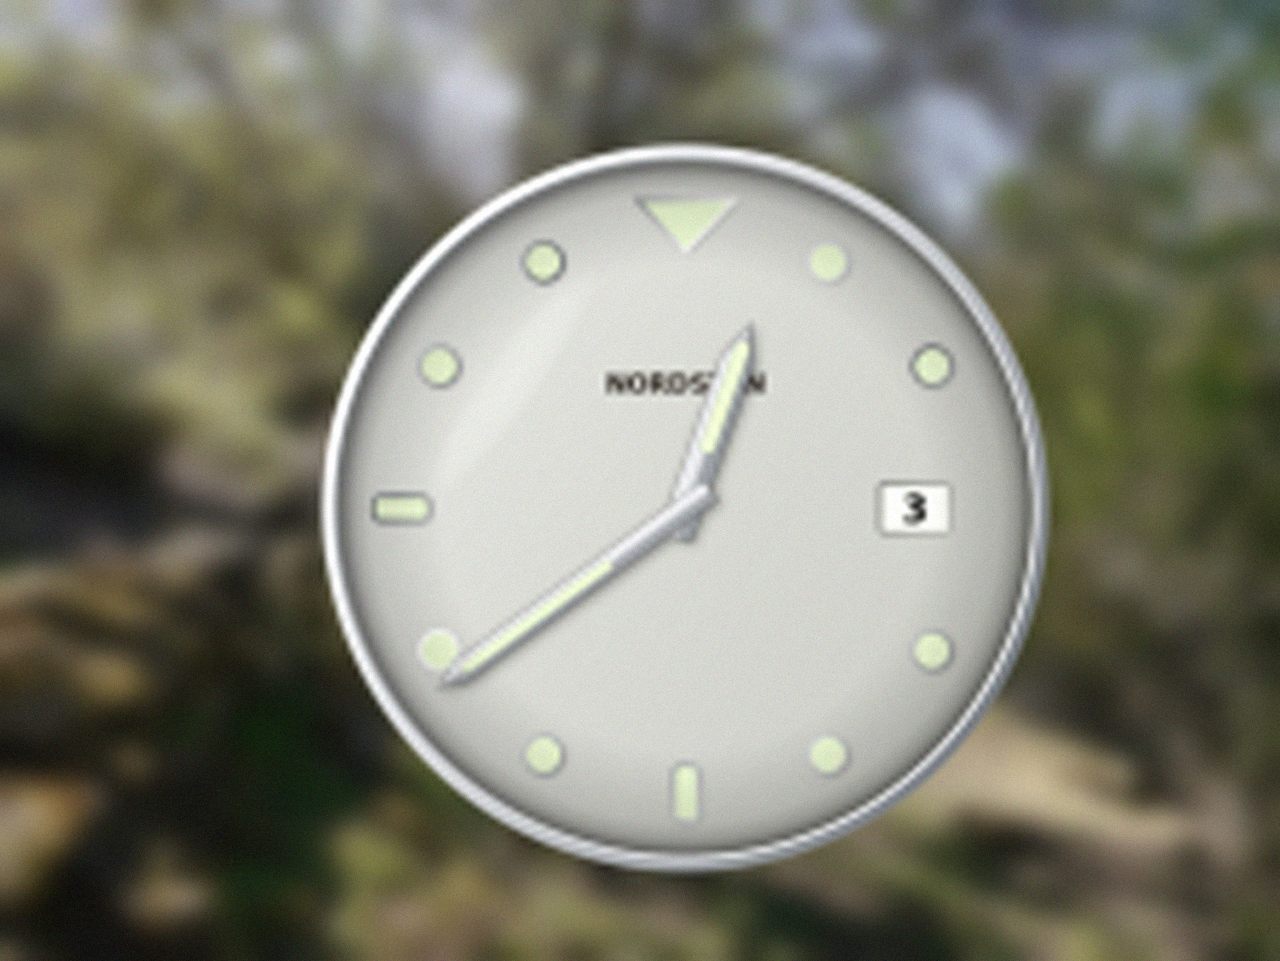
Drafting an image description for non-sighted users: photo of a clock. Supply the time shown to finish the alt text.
12:39
